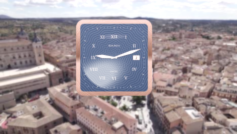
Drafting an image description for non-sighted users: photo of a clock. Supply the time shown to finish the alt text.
9:12
